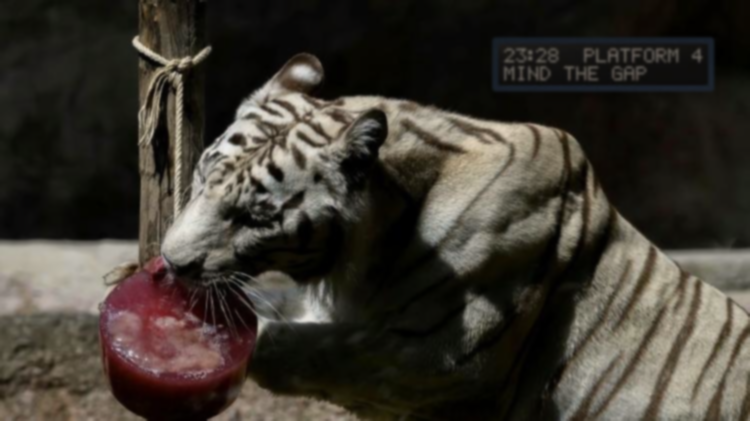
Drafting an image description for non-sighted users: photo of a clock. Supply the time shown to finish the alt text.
23:28
